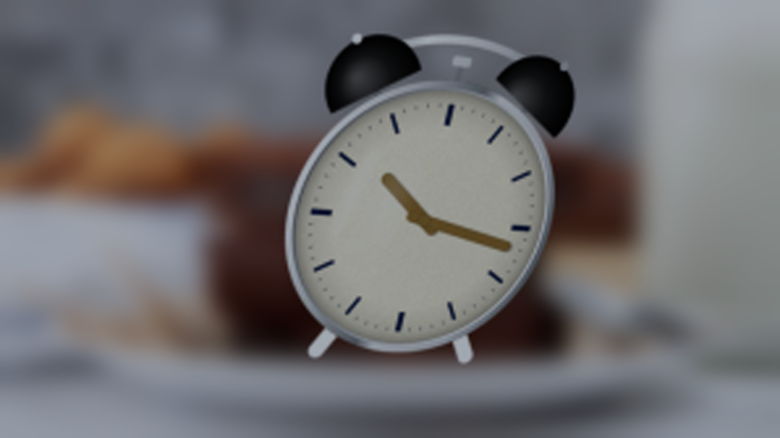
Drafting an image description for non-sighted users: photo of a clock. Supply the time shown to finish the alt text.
10:17
